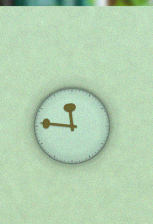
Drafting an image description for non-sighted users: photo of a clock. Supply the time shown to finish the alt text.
11:46
